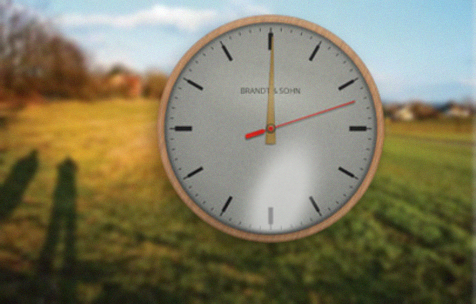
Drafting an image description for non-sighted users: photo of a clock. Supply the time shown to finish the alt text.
12:00:12
